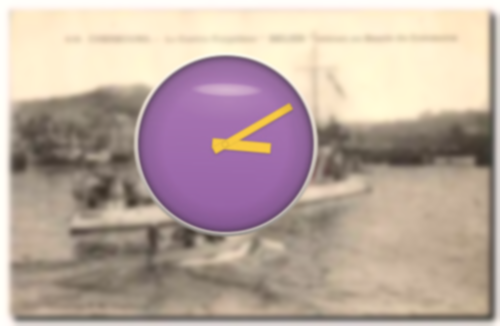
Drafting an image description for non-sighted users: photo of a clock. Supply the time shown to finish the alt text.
3:10
